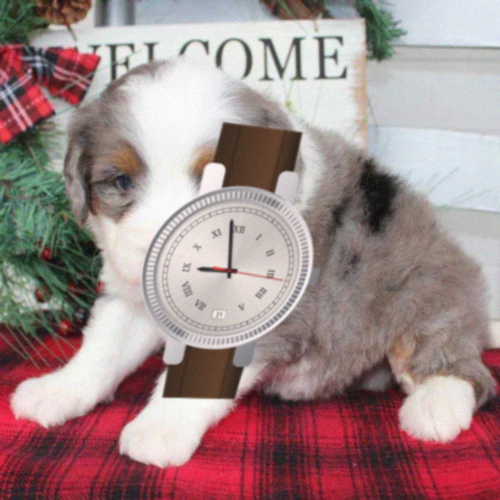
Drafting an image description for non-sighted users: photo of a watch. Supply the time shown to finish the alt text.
8:58:16
